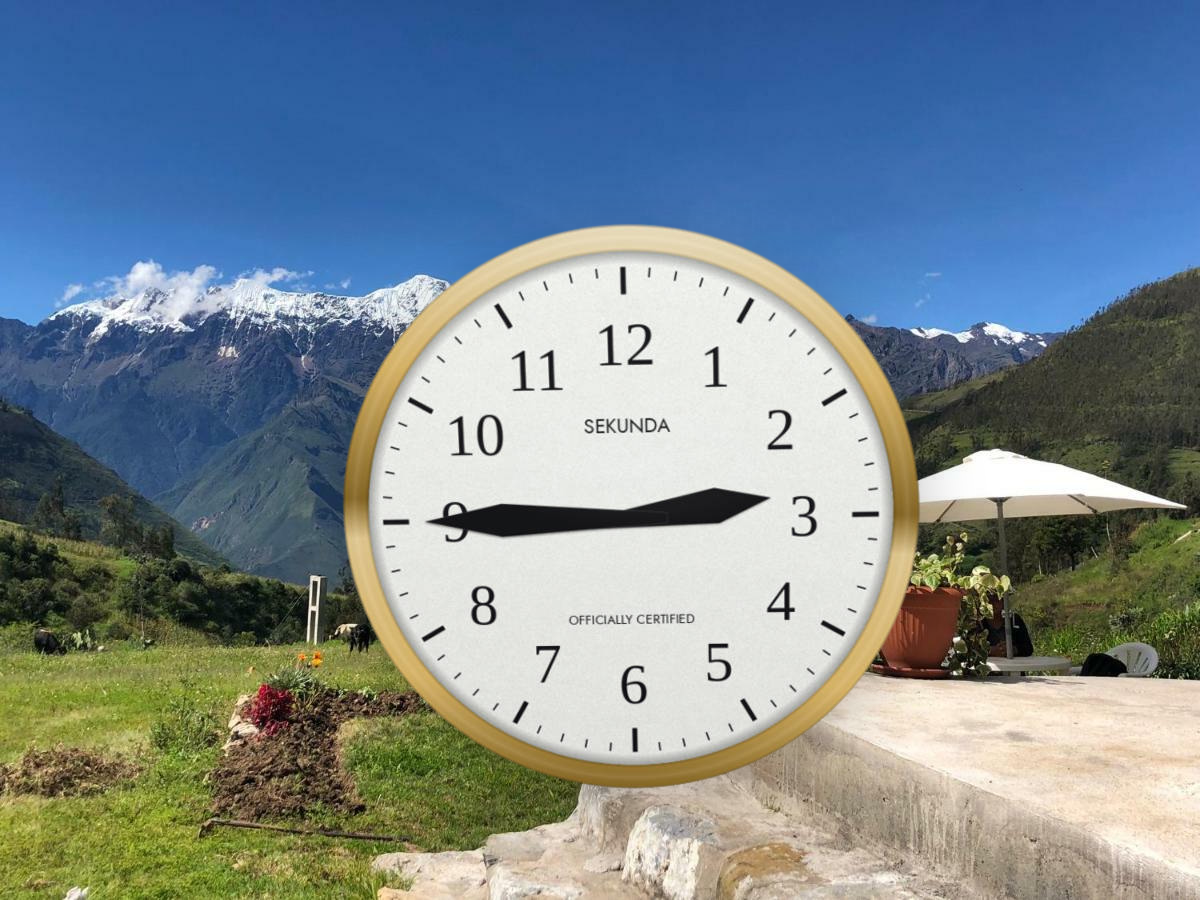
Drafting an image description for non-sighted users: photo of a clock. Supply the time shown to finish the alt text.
2:45
